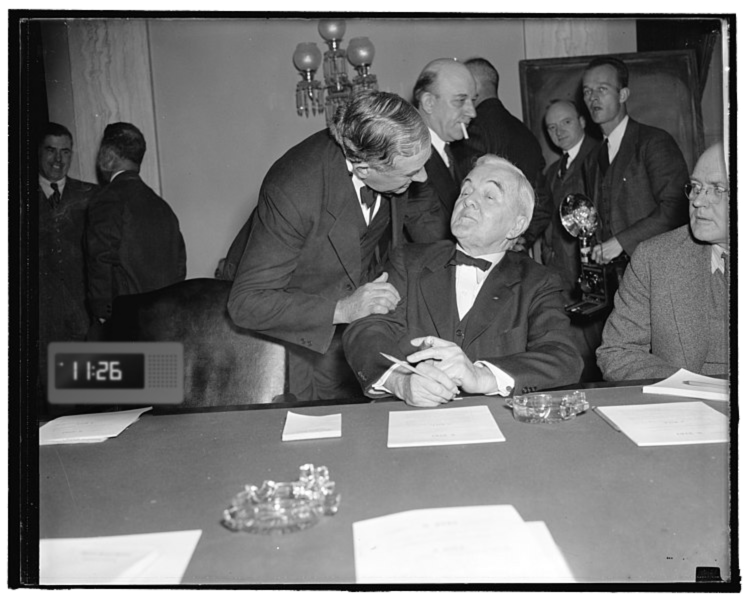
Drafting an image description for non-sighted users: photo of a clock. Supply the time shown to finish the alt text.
11:26
